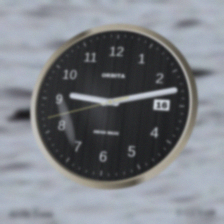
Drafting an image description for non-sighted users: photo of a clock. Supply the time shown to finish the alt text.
9:12:42
